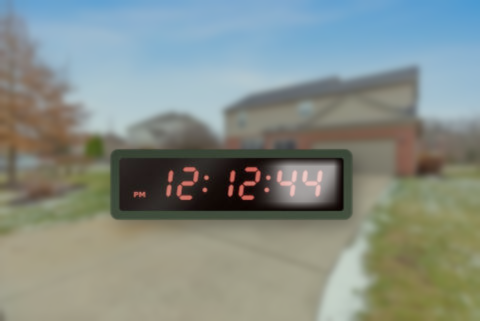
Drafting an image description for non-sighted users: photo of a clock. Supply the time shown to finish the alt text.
12:12:44
